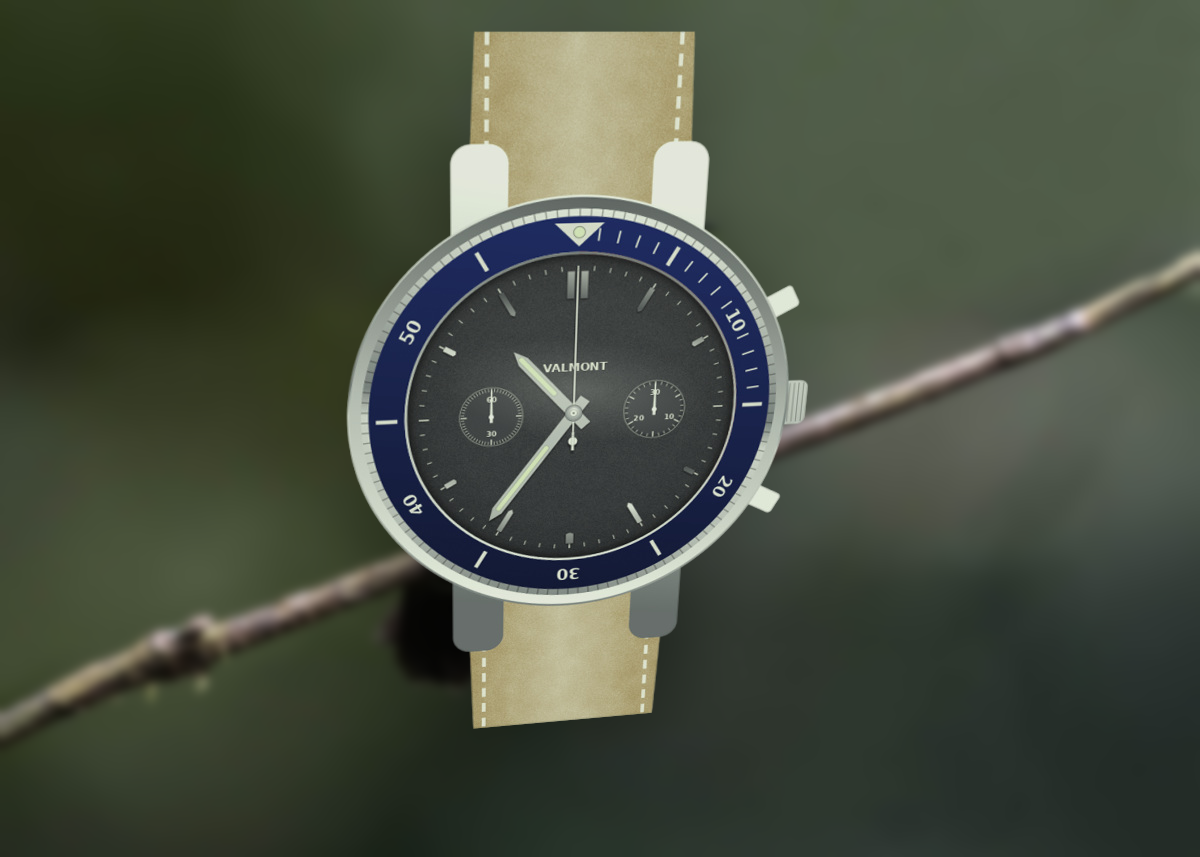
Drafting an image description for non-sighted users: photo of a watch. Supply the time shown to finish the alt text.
10:36
